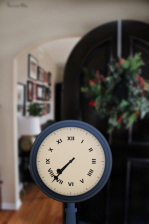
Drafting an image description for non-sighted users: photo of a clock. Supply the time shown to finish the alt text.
7:37
